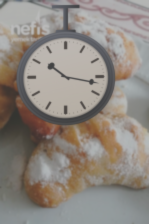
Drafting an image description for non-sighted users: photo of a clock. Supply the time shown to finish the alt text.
10:17
